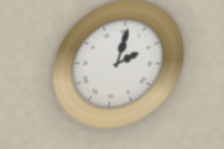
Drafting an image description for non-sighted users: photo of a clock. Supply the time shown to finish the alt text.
2:01
